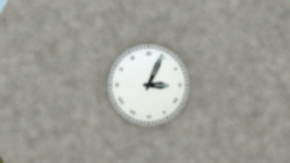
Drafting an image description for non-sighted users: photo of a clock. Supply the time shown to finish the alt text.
3:04
